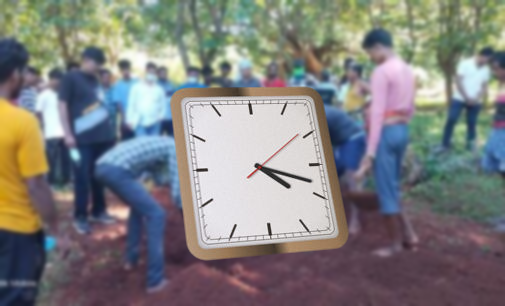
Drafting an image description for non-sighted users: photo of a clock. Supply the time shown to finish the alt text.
4:18:09
